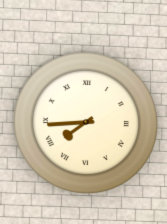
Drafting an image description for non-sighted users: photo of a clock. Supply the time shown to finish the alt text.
7:44
